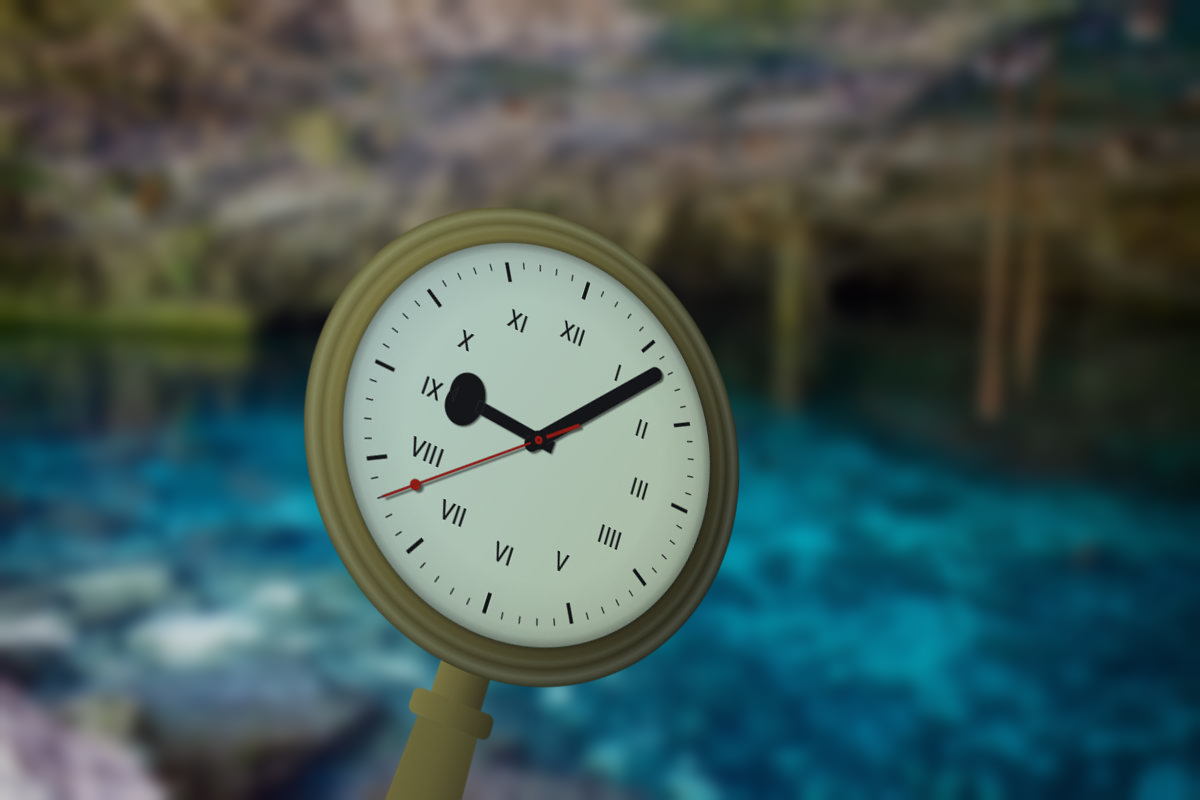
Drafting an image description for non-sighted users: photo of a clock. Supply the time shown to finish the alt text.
9:06:38
